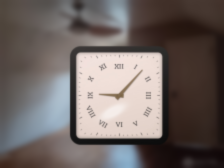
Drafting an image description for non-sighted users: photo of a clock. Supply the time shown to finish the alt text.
9:07
